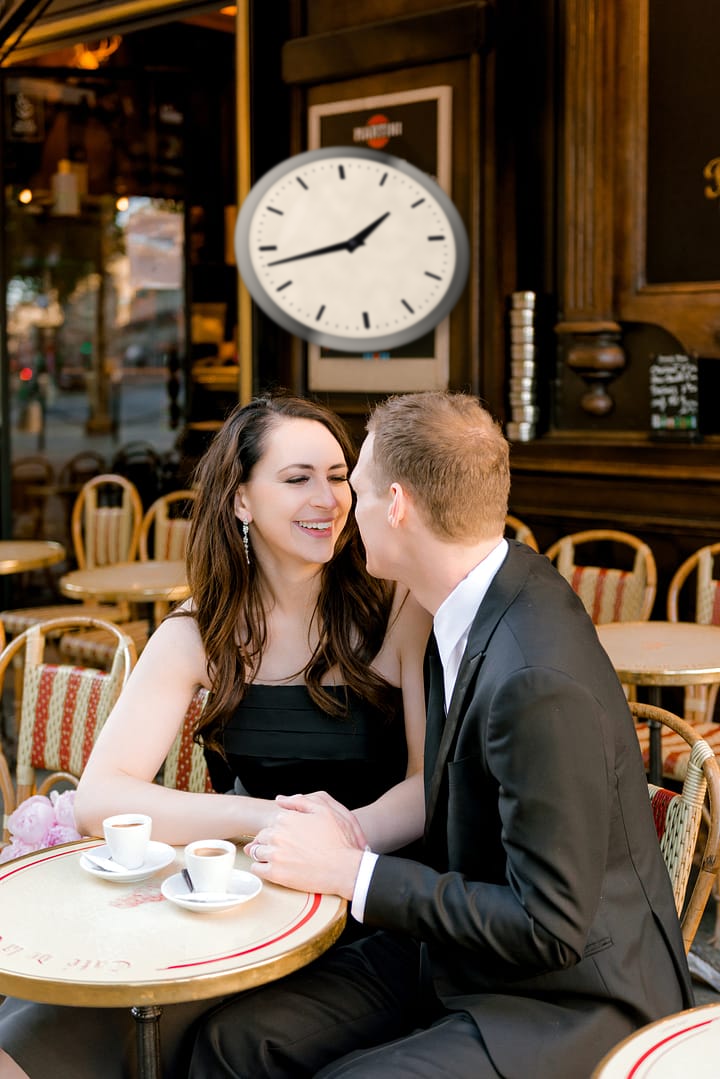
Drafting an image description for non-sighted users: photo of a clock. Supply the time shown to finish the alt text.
1:43
